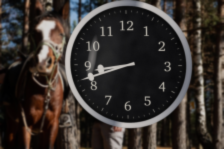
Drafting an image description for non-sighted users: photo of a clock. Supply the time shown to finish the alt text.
8:42
